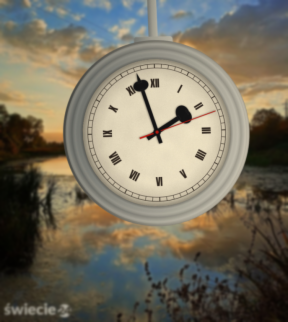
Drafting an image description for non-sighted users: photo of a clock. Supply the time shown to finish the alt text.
1:57:12
